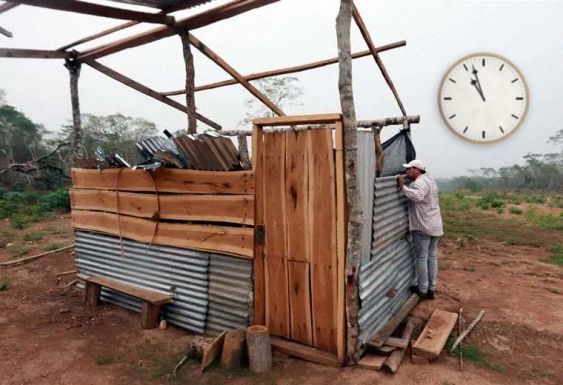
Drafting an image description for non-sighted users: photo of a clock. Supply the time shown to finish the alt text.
10:57
